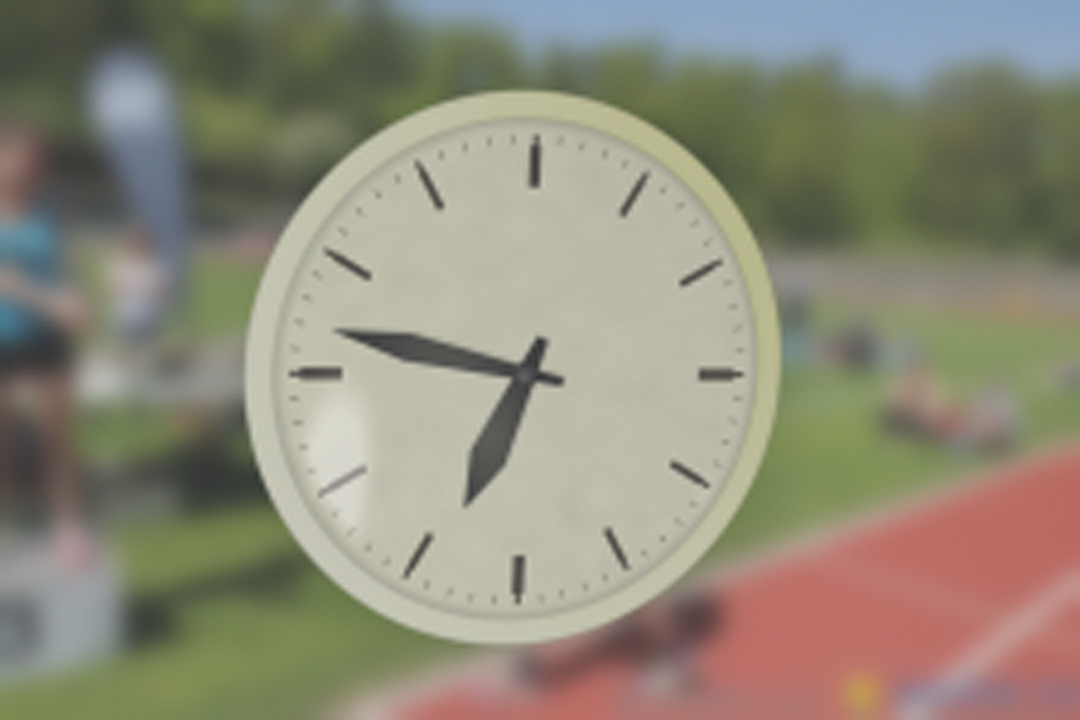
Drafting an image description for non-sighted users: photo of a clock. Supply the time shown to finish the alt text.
6:47
